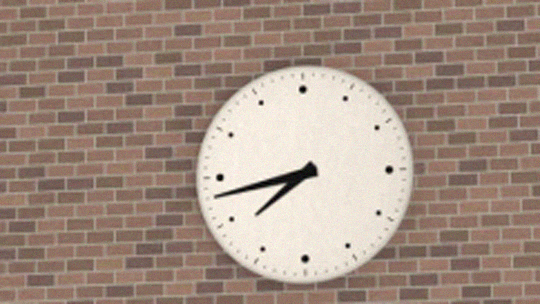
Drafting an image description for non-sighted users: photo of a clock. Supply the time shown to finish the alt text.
7:43
